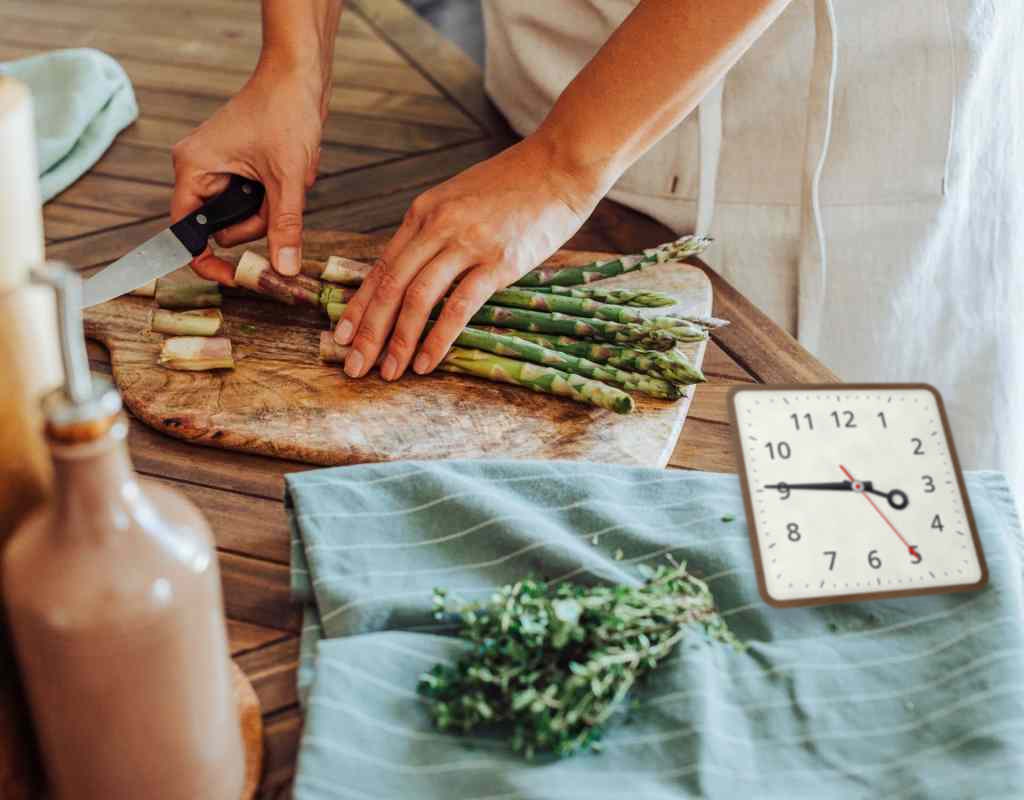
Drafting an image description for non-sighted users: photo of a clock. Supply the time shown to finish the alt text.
3:45:25
